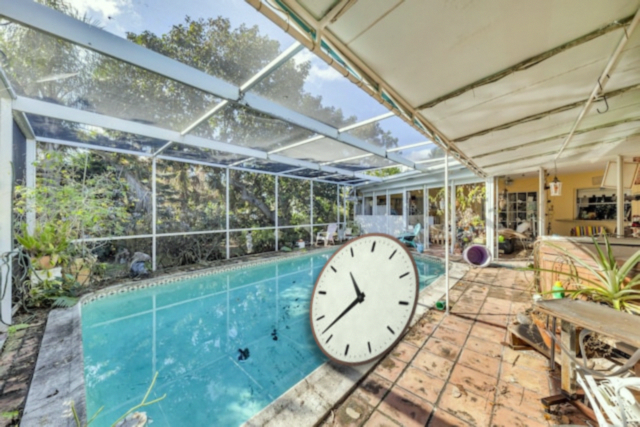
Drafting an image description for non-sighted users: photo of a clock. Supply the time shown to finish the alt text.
10:37
